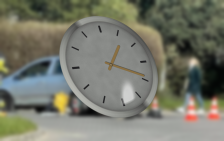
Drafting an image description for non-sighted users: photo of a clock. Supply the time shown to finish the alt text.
1:19
